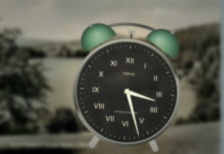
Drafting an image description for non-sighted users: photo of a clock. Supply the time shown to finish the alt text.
3:27
